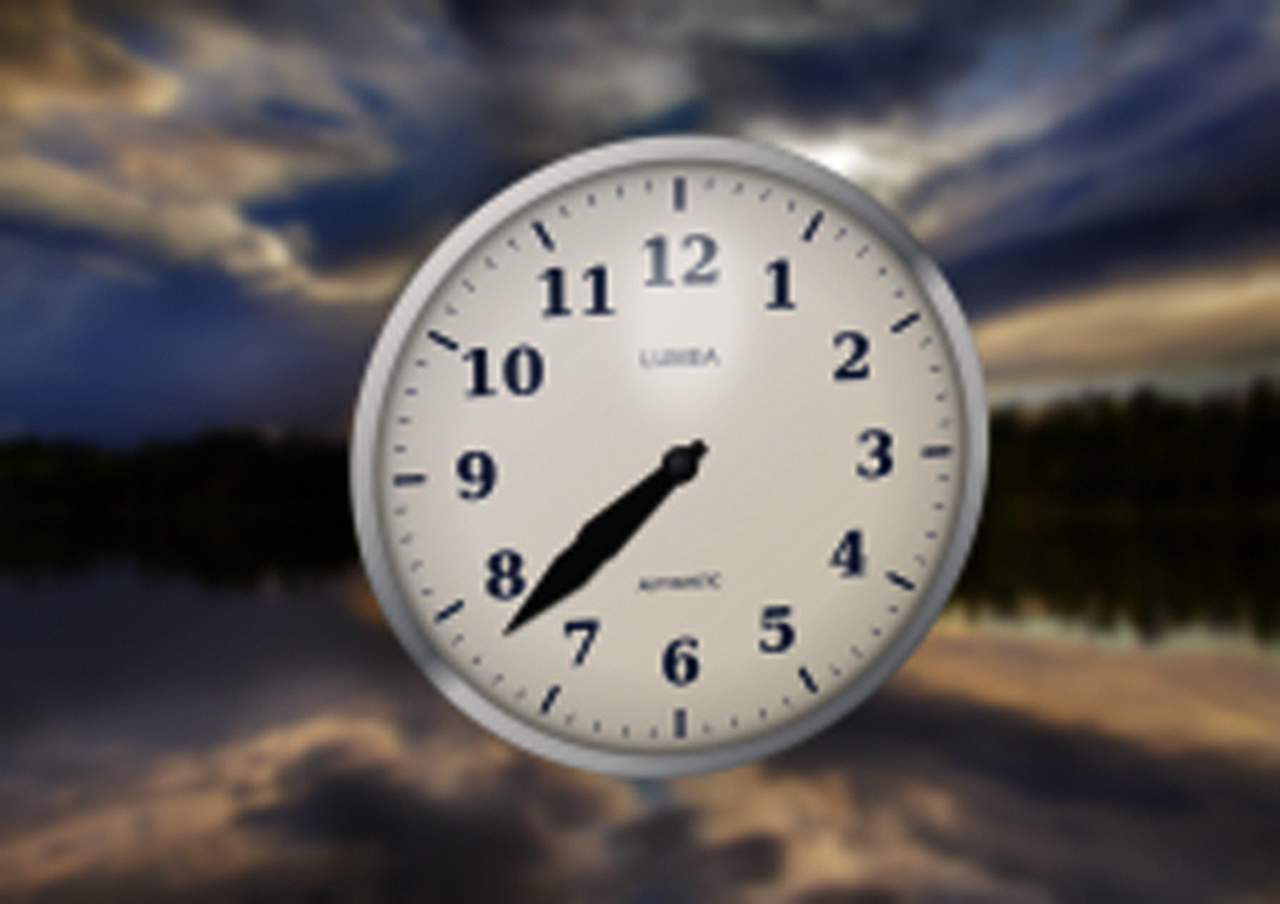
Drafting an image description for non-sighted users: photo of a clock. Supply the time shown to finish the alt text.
7:38
